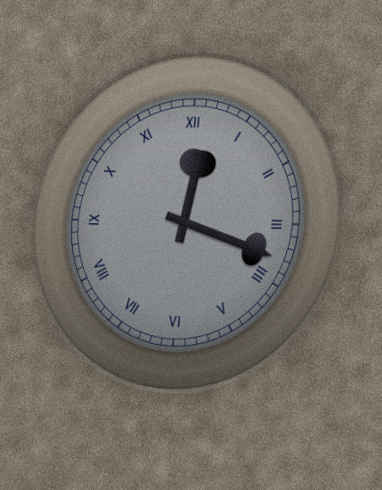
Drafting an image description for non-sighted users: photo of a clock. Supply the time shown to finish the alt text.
12:18
